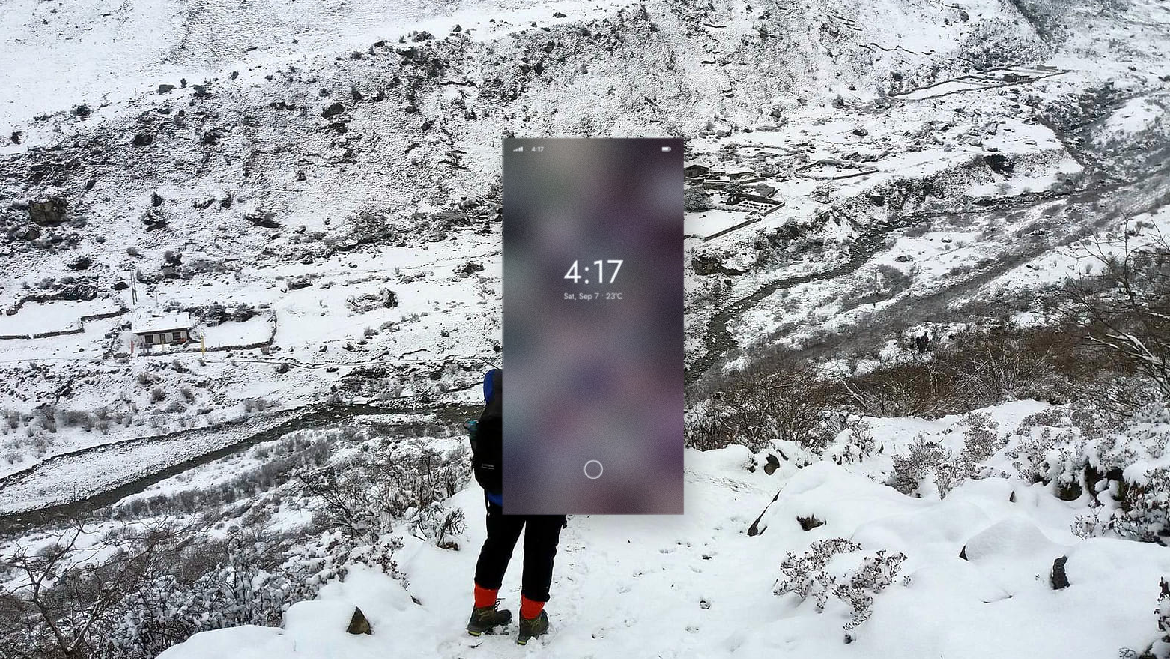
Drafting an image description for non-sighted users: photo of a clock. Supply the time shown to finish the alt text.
4:17
